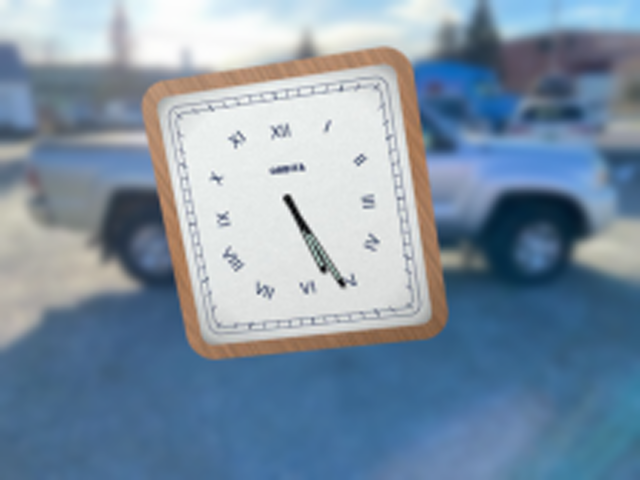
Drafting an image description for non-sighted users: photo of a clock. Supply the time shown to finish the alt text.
5:26
